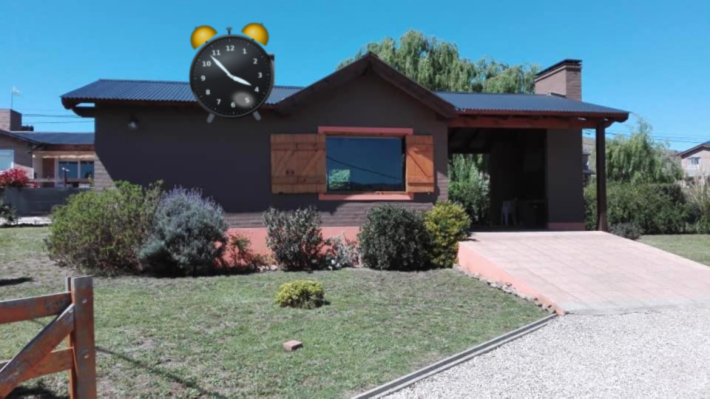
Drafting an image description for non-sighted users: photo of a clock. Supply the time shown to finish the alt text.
3:53
